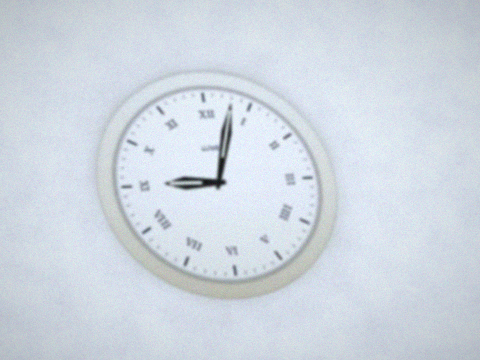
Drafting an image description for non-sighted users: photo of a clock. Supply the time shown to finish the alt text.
9:03
